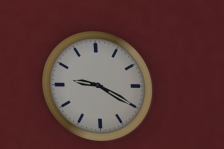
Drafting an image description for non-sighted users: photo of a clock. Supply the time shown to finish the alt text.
9:20
